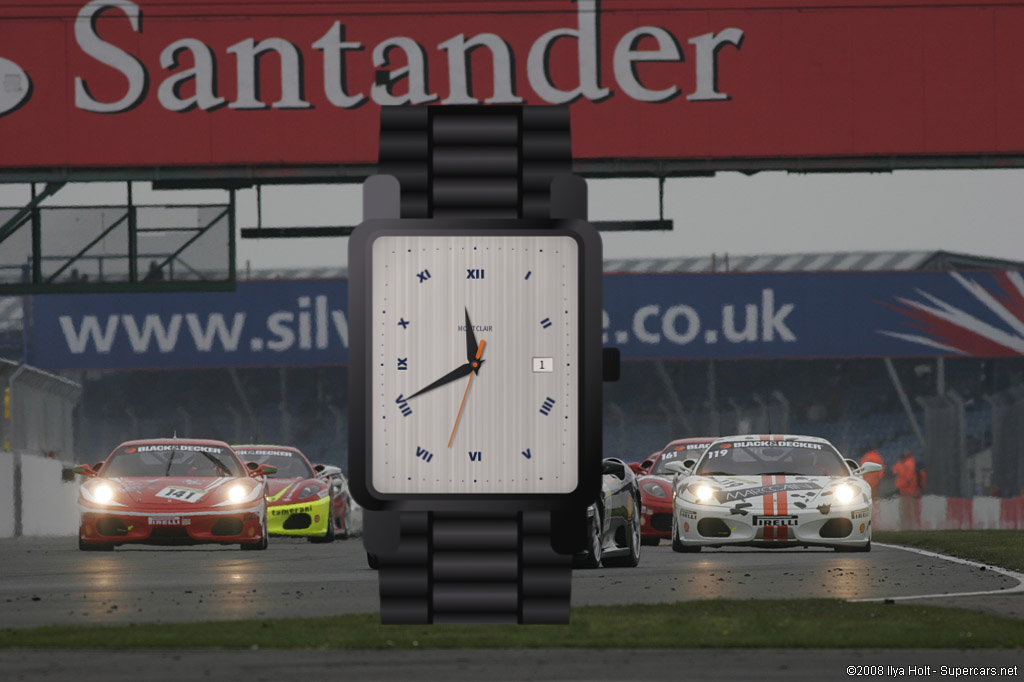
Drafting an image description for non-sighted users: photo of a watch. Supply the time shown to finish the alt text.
11:40:33
